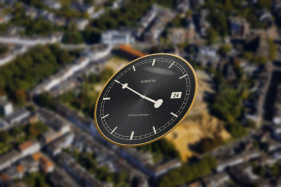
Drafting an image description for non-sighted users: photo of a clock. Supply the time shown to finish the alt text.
3:50
